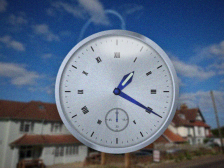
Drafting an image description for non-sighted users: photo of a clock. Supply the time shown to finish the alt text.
1:20
